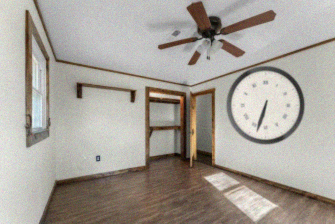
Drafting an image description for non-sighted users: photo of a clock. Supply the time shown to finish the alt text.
6:33
